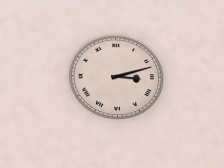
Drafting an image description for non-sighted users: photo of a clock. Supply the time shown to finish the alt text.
3:12
